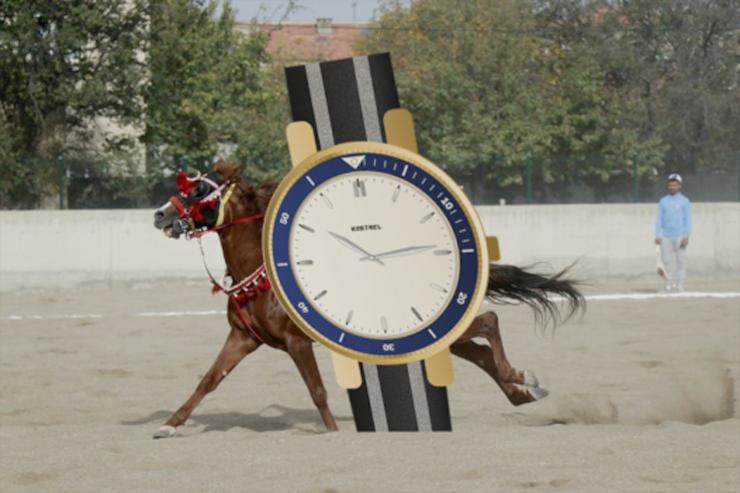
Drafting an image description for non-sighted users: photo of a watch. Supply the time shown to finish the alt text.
10:14
